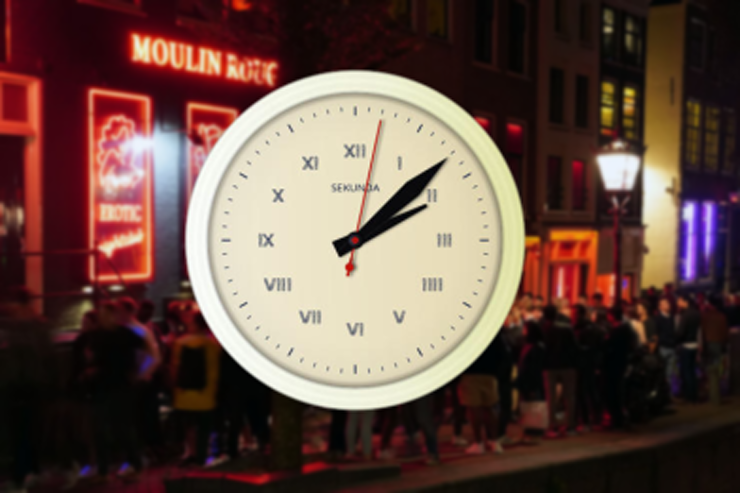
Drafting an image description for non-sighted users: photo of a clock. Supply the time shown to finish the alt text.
2:08:02
